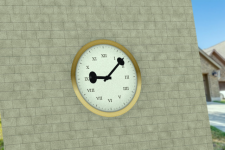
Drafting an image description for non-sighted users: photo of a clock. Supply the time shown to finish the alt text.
9:08
